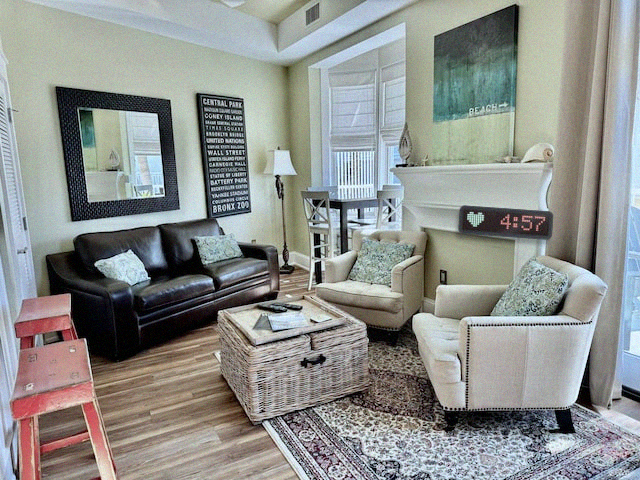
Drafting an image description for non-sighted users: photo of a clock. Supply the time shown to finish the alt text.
4:57
